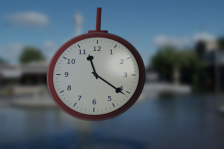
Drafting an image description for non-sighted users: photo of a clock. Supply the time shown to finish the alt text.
11:21
